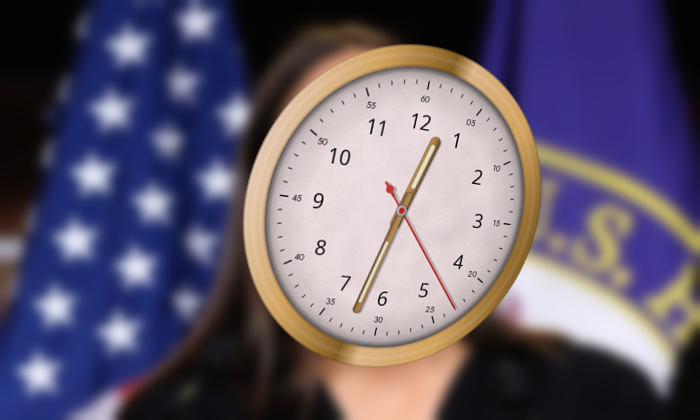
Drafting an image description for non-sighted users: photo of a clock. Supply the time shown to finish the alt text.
12:32:23
